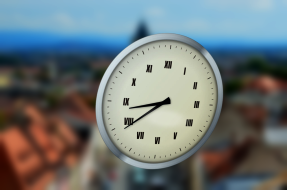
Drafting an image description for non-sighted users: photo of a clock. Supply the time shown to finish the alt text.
8:39
